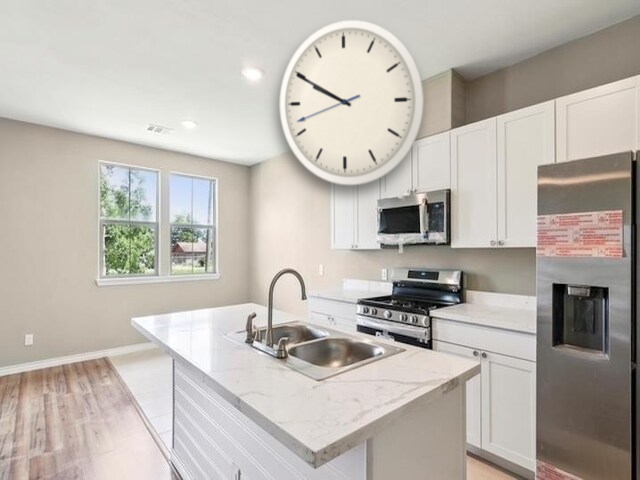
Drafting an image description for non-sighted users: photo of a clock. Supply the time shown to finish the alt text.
9:49:42
